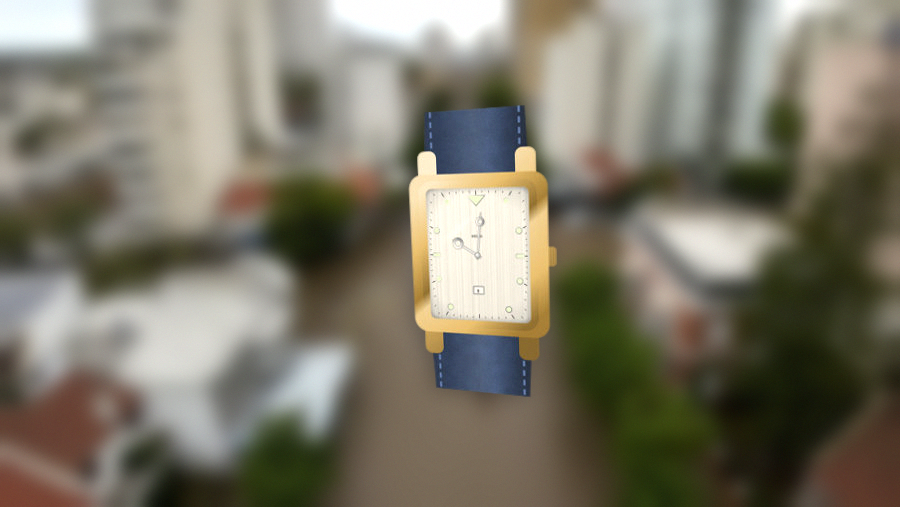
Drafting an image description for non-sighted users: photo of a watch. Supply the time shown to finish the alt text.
10:01
